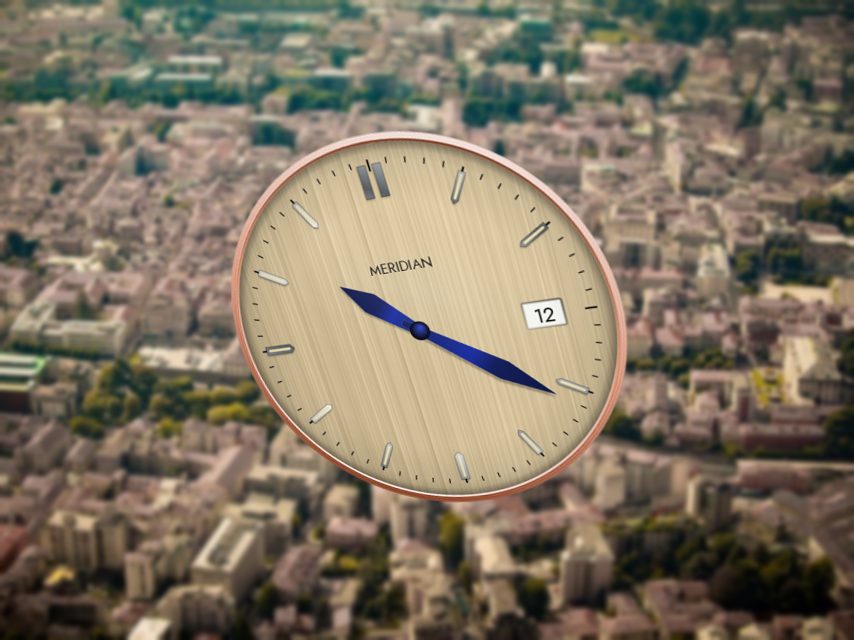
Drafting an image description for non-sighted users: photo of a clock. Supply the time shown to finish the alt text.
10:21
